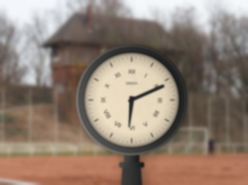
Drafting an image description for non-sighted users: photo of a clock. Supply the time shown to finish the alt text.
6:11
